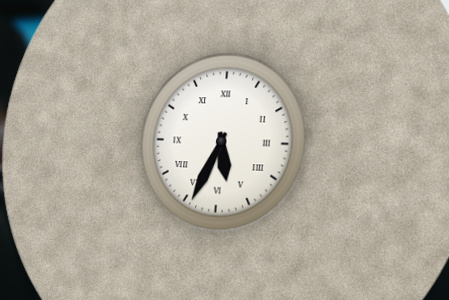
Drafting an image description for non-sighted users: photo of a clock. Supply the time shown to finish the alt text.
5:34
